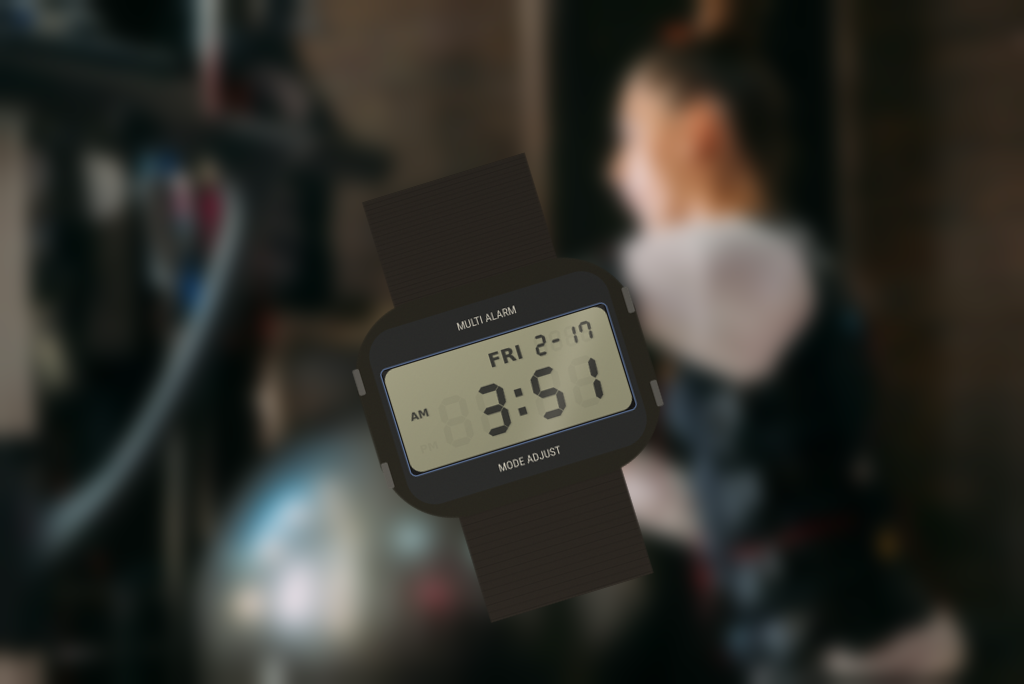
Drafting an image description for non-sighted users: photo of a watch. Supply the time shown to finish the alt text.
3:51
